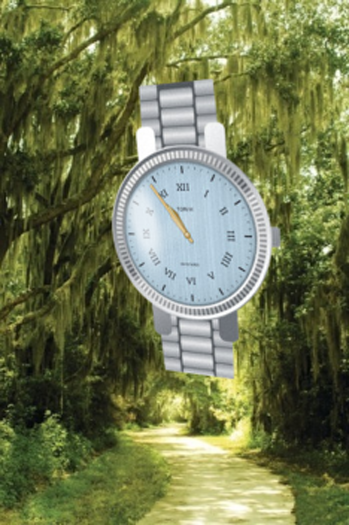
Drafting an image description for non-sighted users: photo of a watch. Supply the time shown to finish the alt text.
10:54
